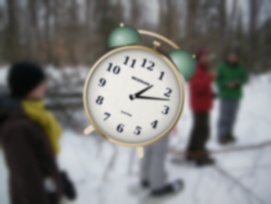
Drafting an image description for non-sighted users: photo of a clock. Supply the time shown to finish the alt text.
1:12
